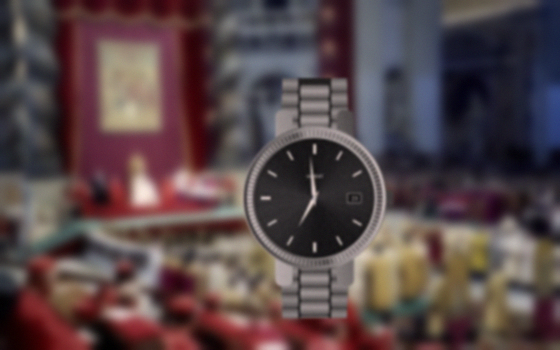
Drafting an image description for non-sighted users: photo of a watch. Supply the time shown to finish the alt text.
6:59
